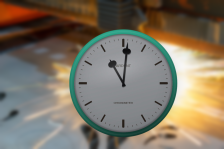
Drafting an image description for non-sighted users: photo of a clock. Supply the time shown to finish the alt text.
11:01
